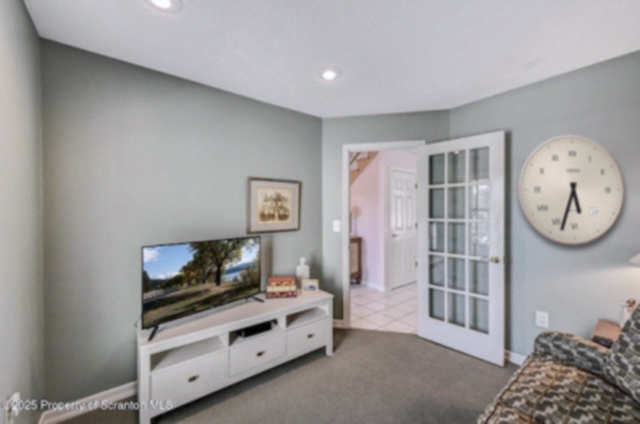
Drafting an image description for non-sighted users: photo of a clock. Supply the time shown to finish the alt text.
5:33
